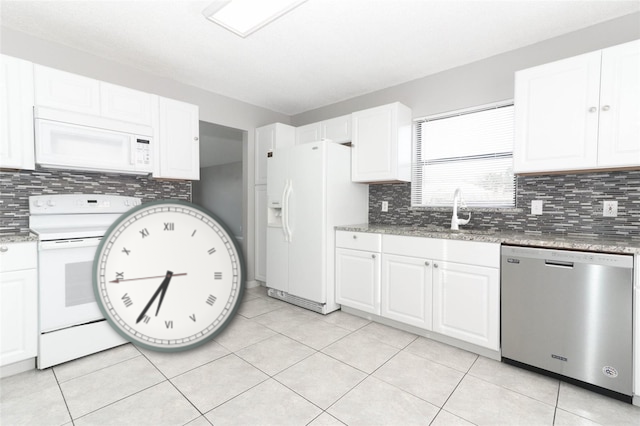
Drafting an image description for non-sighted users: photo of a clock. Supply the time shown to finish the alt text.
6:35:44
